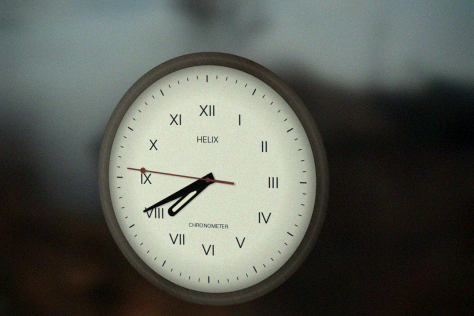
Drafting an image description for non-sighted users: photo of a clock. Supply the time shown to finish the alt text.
7:40:46
